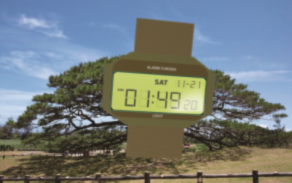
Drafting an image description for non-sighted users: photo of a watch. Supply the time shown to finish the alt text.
1:49:20
